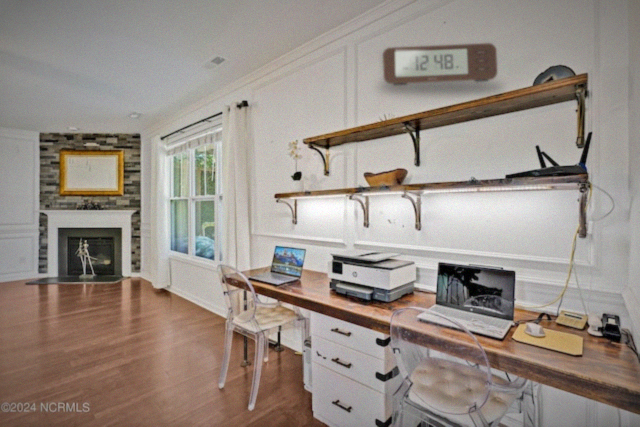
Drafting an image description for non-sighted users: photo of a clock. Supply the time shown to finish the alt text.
12:48
